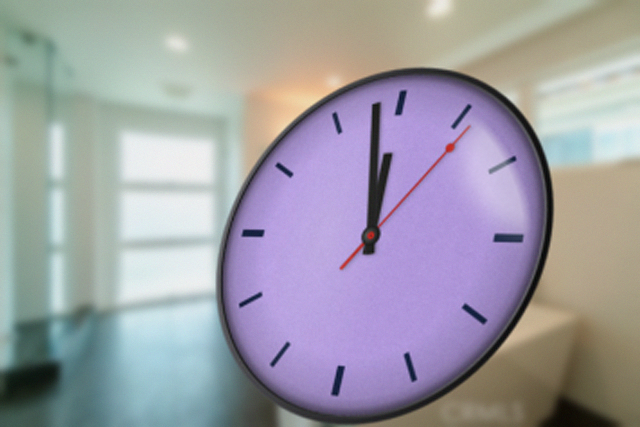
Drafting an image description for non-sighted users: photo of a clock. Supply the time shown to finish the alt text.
11:58:06
